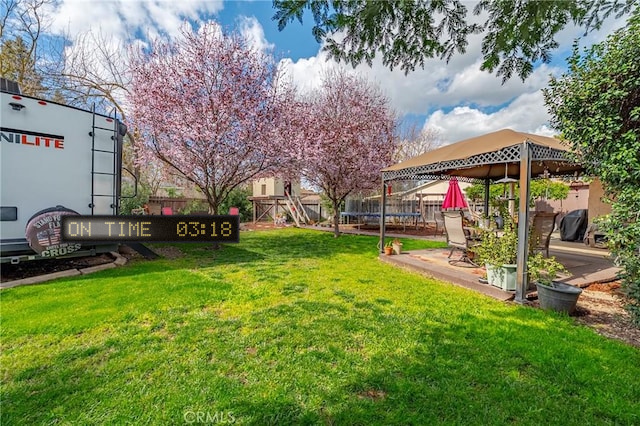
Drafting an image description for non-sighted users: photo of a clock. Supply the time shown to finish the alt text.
3:18
